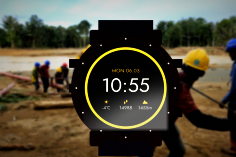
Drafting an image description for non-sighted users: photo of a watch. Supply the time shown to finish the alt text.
10:55
